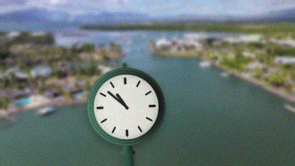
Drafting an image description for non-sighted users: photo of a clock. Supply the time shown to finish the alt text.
10:52
